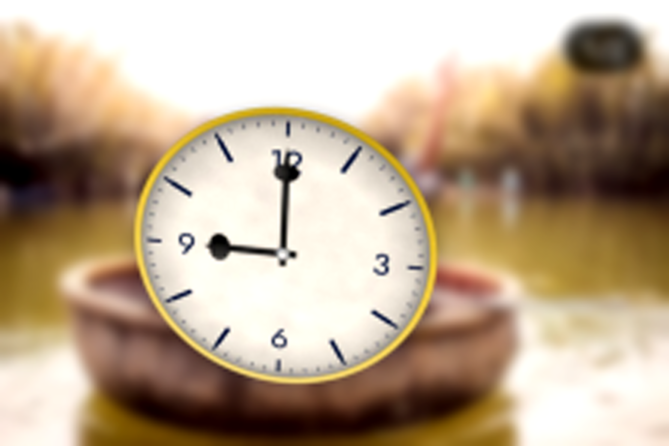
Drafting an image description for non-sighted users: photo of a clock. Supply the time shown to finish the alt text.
9:00
